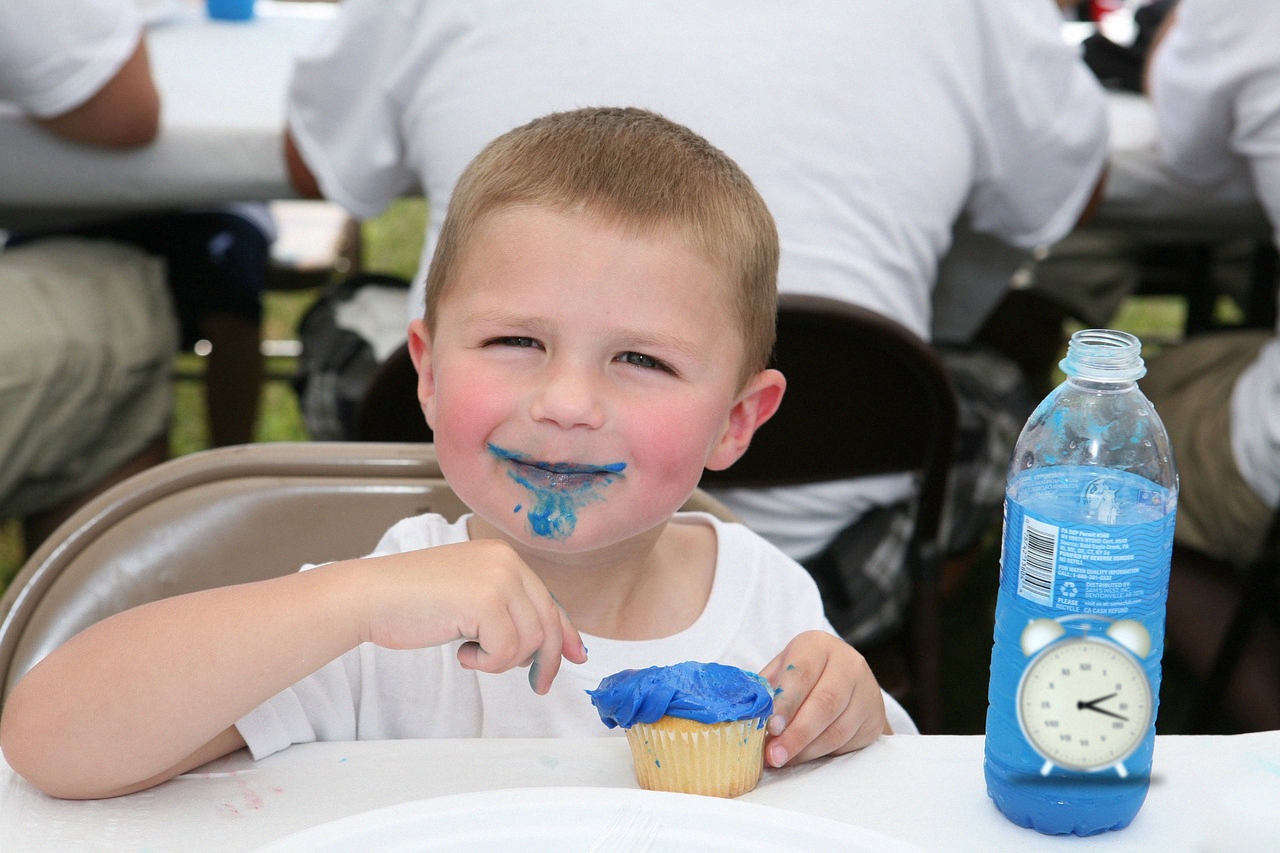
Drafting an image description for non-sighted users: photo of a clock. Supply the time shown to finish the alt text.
2:18
